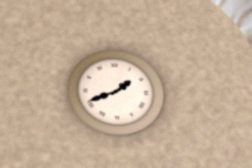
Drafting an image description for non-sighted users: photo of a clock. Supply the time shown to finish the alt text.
1:41
